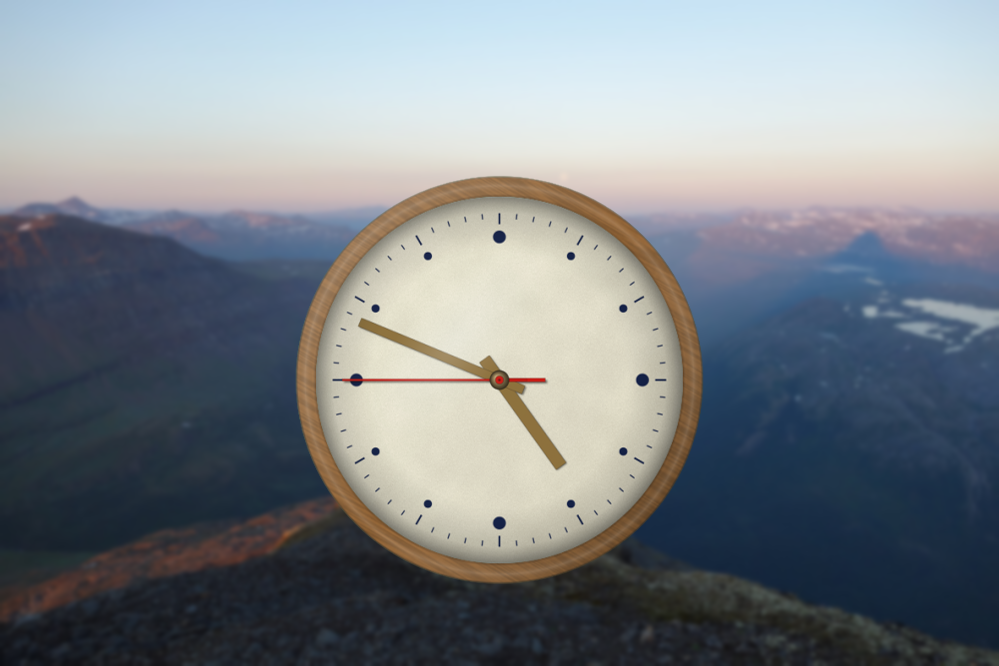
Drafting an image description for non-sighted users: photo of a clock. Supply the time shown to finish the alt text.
4:48:45
